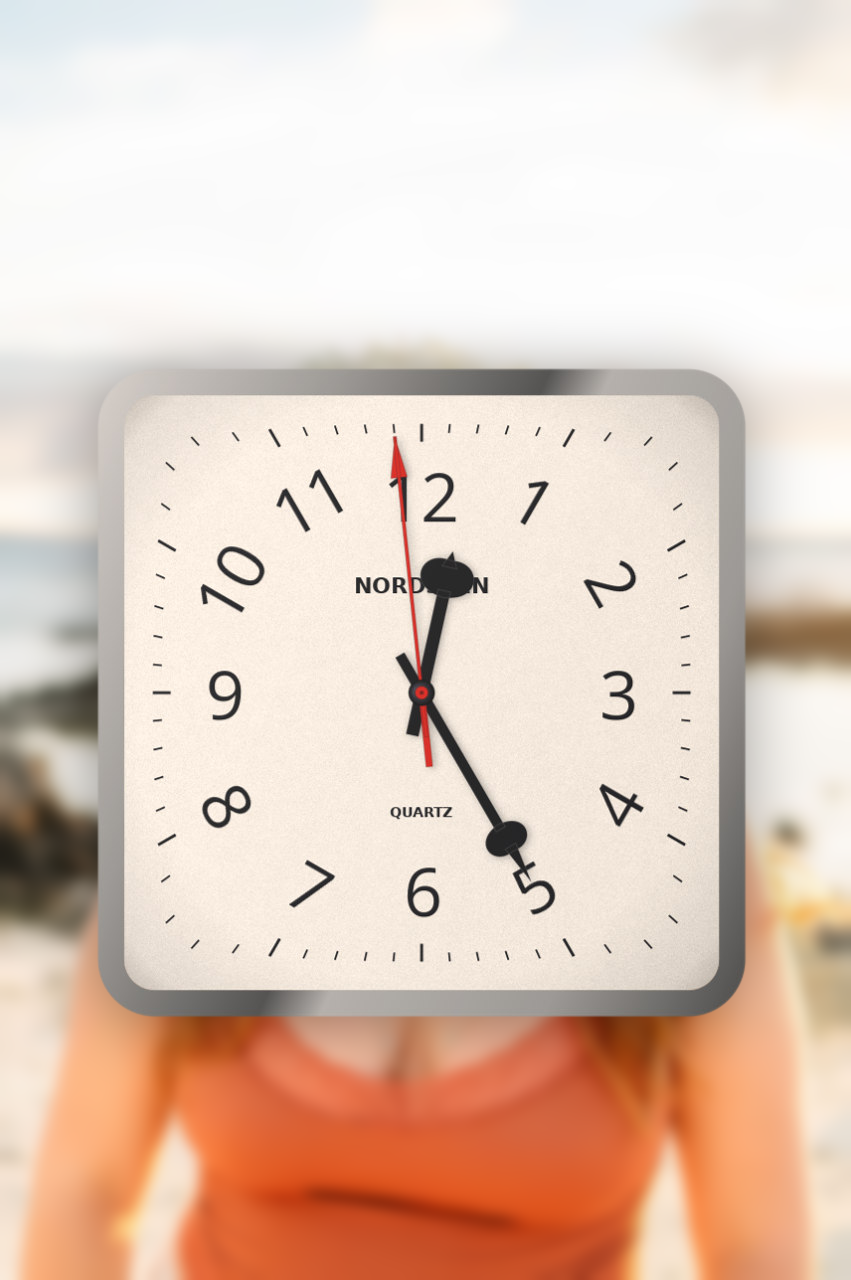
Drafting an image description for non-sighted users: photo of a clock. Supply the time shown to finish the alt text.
12:24:59
